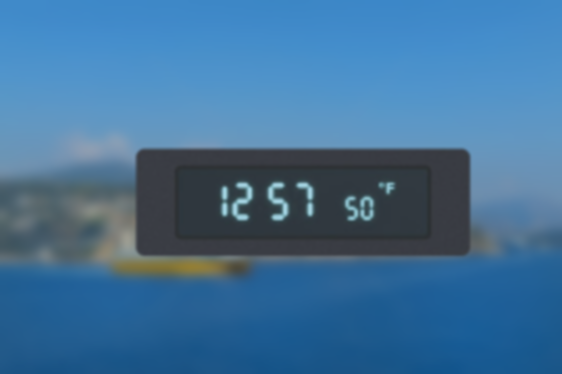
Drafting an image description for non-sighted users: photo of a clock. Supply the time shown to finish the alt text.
12:57
